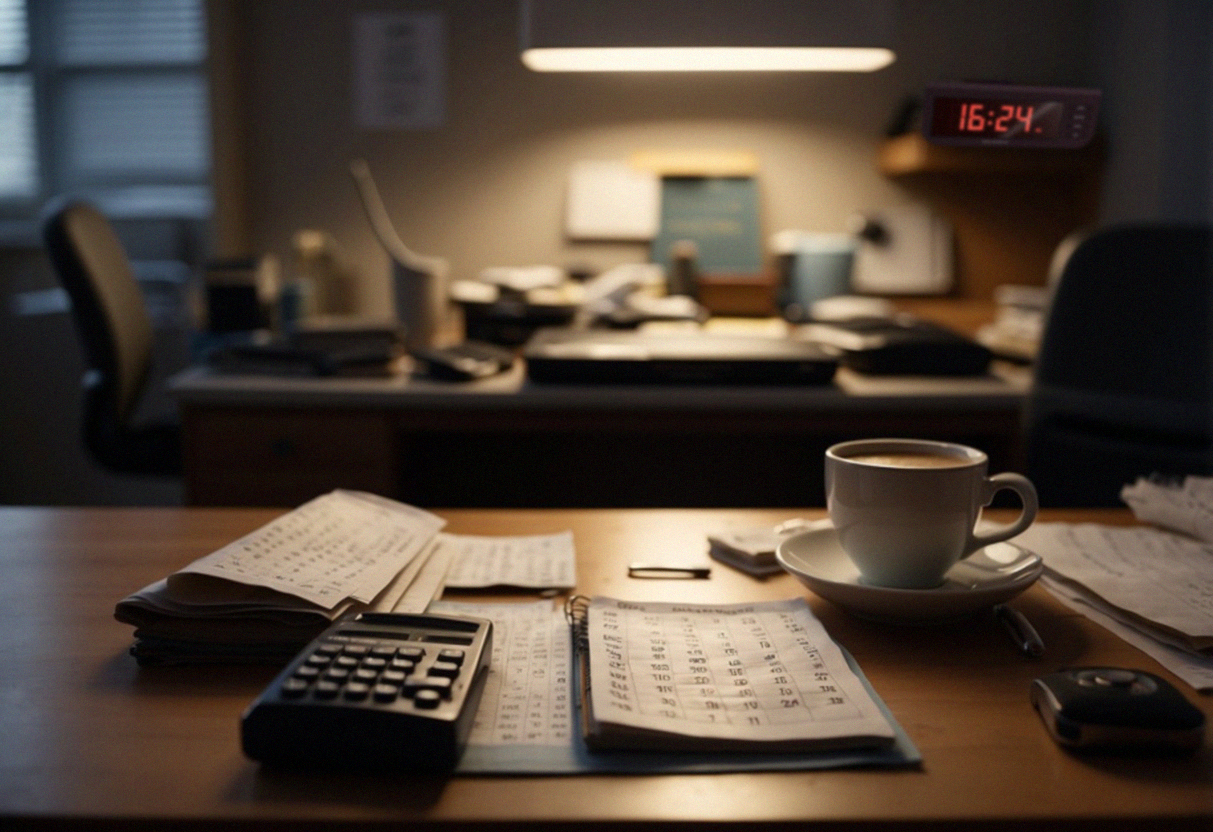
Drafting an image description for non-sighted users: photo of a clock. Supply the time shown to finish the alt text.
16:24
